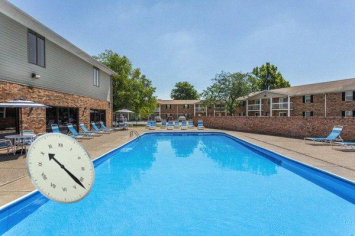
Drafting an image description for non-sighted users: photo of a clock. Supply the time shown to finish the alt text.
10:22
